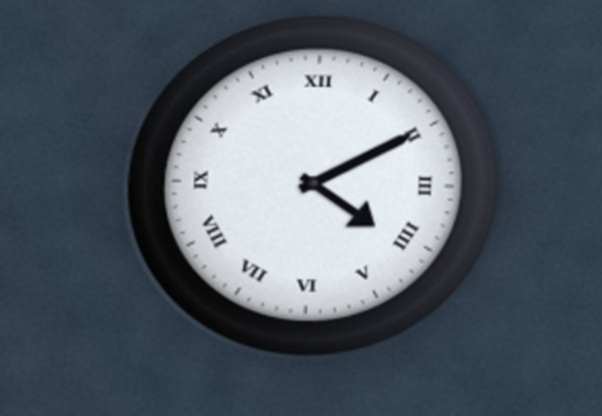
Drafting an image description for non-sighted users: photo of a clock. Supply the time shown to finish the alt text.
4:10
